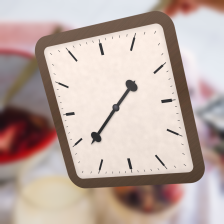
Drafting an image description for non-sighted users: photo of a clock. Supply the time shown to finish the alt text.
1:38
